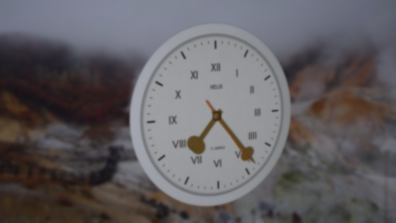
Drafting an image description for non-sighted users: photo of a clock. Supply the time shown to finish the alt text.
7:23:24
